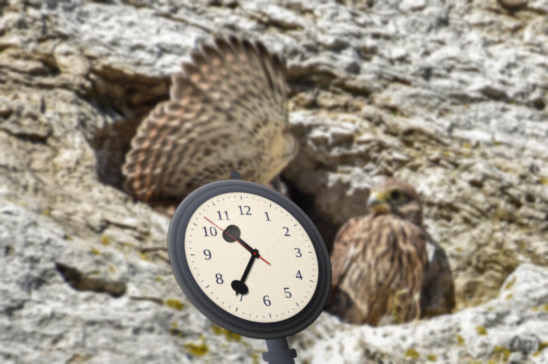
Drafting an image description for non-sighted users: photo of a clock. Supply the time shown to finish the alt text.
10:35:52
